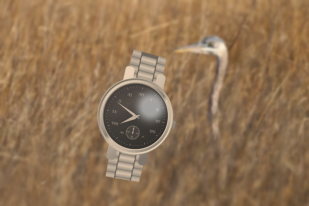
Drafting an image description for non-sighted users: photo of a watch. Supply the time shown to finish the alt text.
7:49
